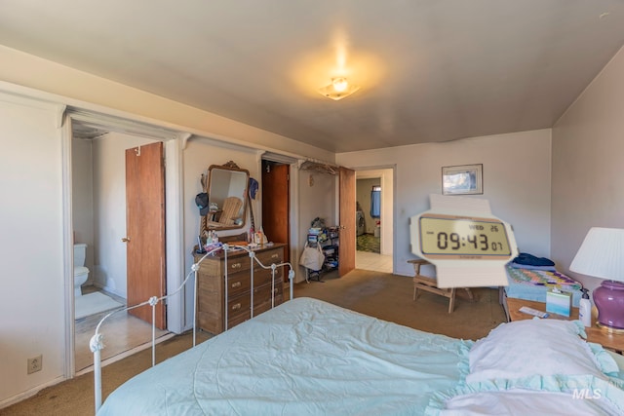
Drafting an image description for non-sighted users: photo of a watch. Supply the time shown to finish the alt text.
9:43
